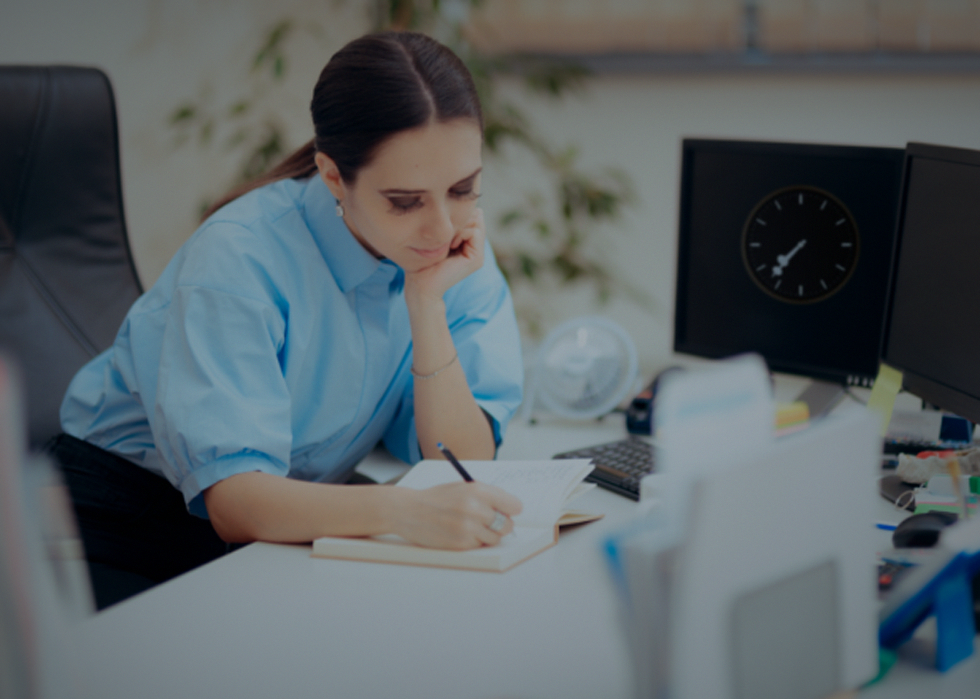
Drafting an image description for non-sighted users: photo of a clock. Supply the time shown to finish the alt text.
7:37
